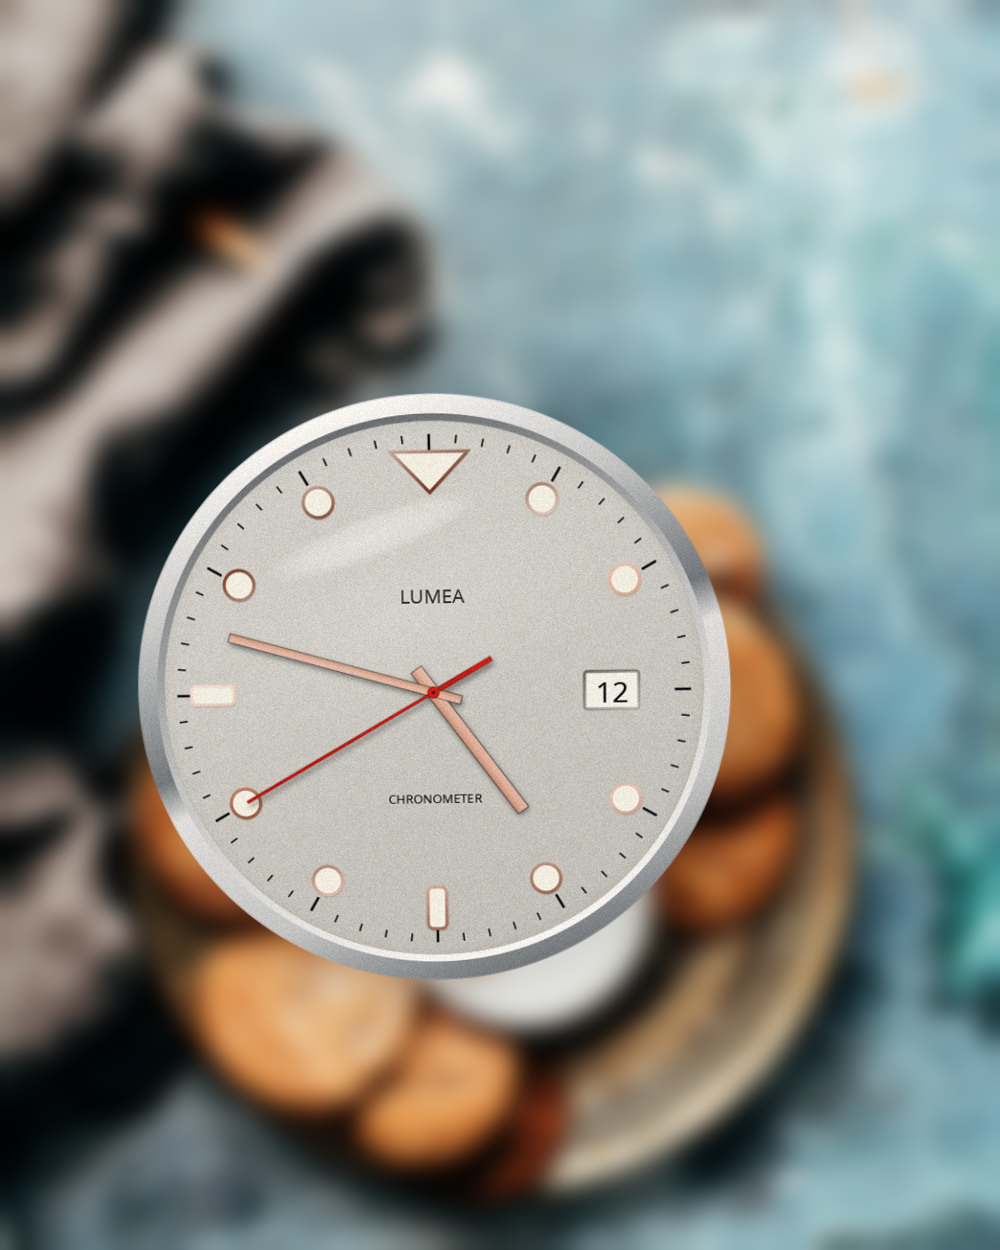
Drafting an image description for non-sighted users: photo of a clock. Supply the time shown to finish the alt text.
4:47:40
